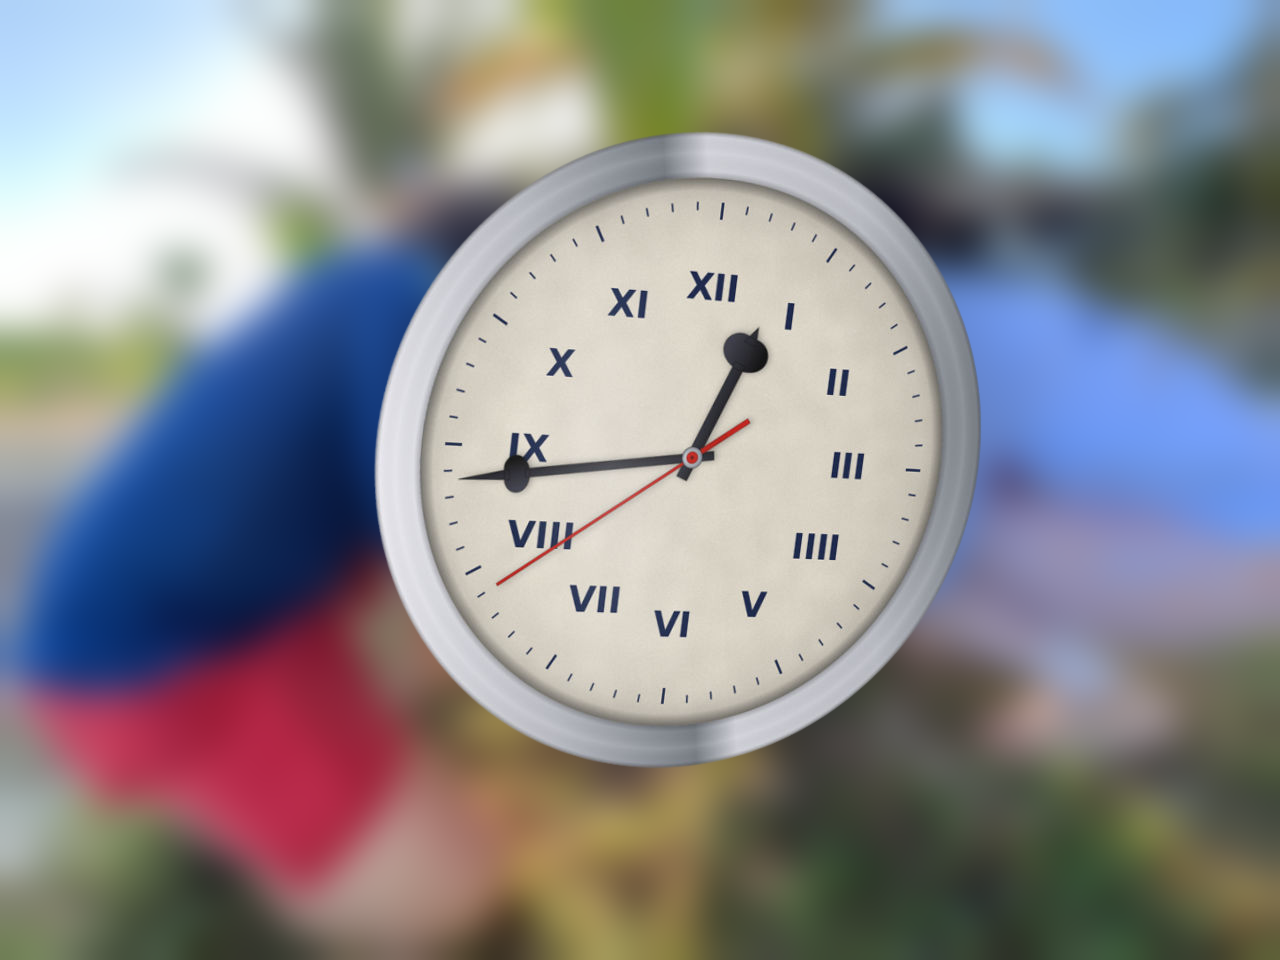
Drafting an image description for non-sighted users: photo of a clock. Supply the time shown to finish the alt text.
12:43:39
